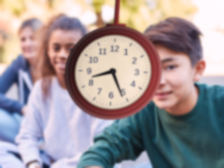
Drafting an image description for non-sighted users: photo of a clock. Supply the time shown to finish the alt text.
8:26
